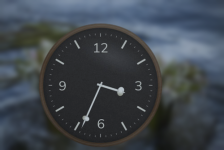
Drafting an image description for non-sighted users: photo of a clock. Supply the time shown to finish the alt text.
3:34
